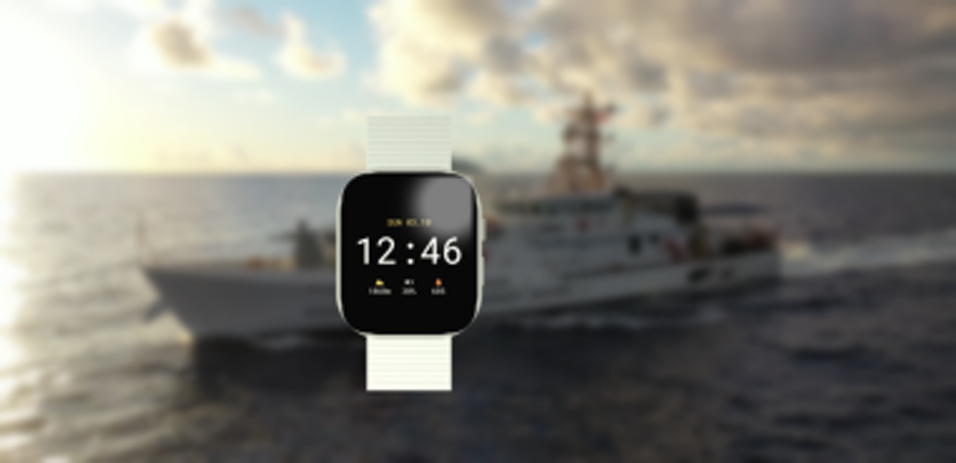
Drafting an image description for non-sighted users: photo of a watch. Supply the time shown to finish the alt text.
12:46
